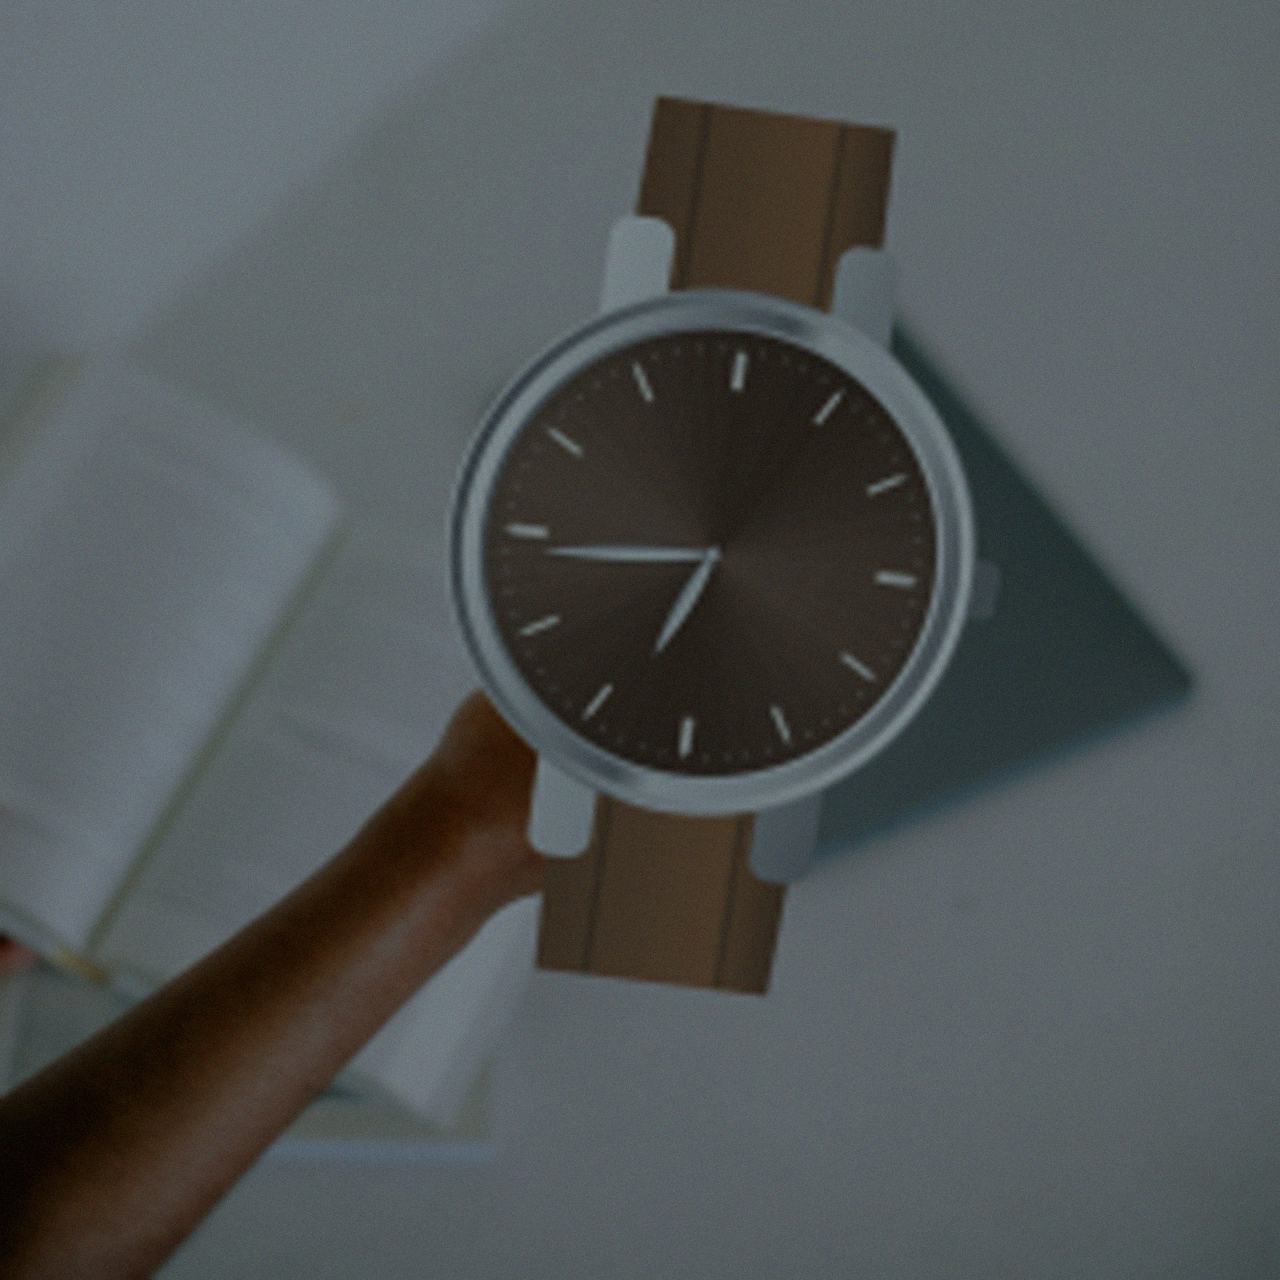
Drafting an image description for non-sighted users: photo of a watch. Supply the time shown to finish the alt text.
6:44
